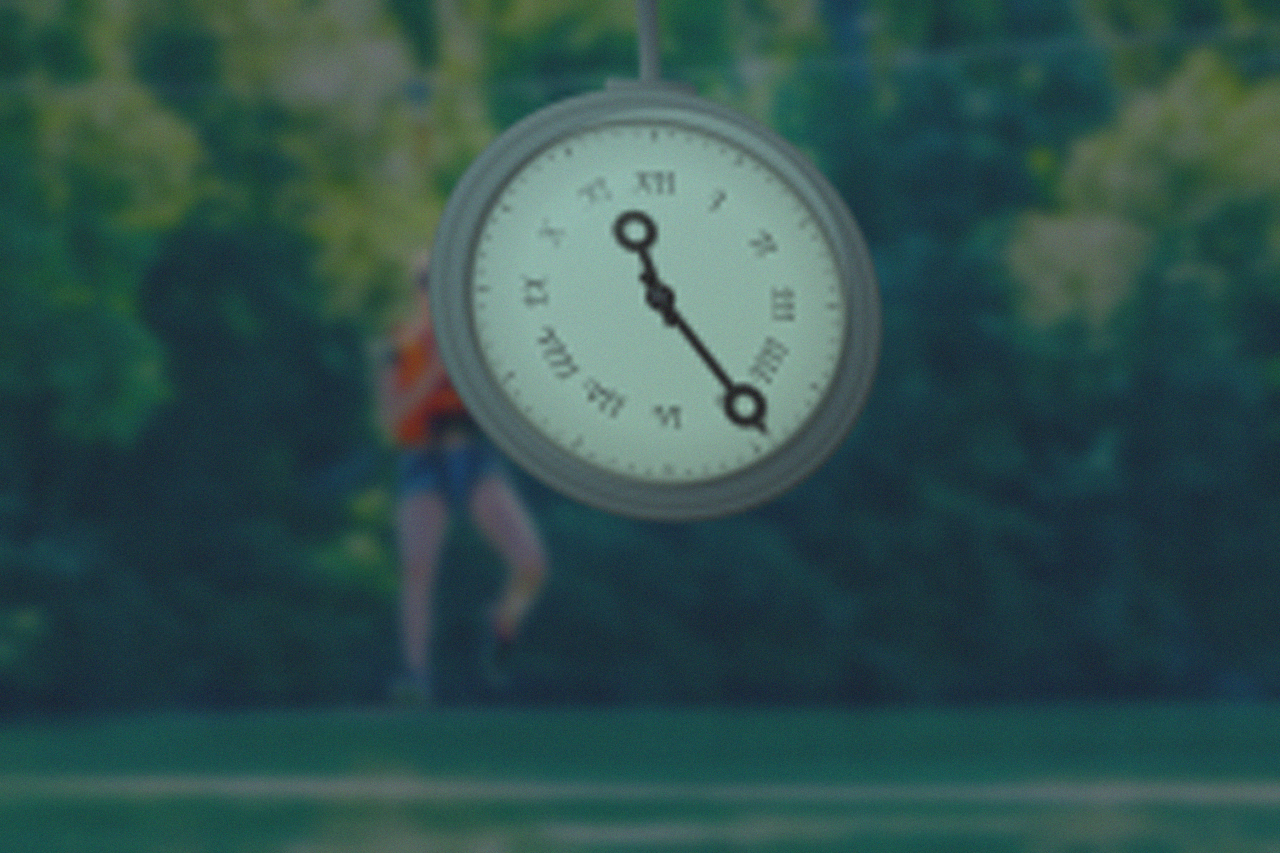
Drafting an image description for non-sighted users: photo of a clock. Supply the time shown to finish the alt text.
11:24
